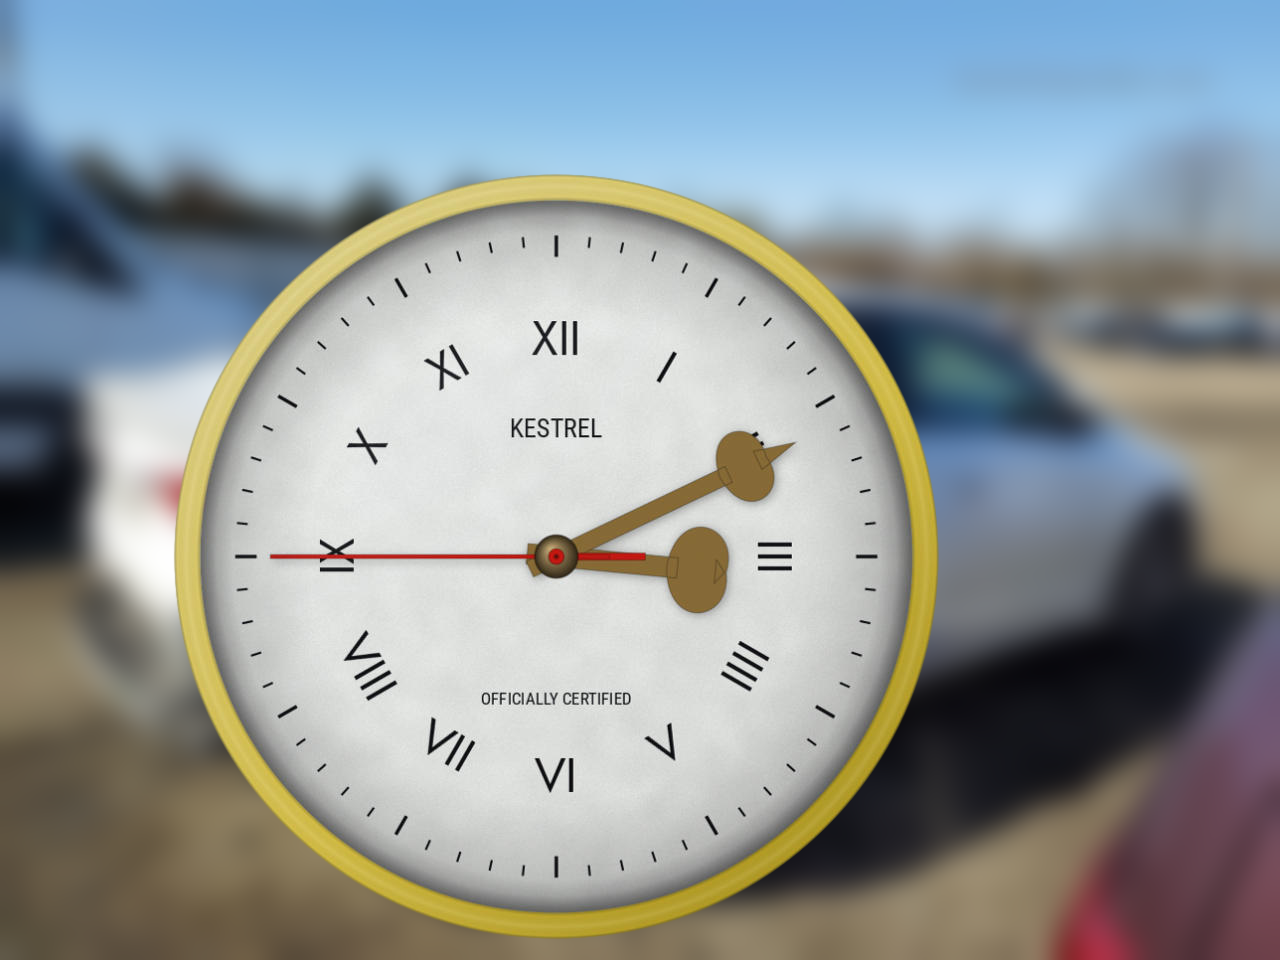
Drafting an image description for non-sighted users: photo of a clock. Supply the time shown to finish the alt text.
3:10:45
